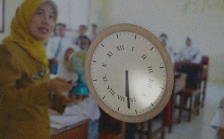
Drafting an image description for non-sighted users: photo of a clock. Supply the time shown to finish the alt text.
6:32
